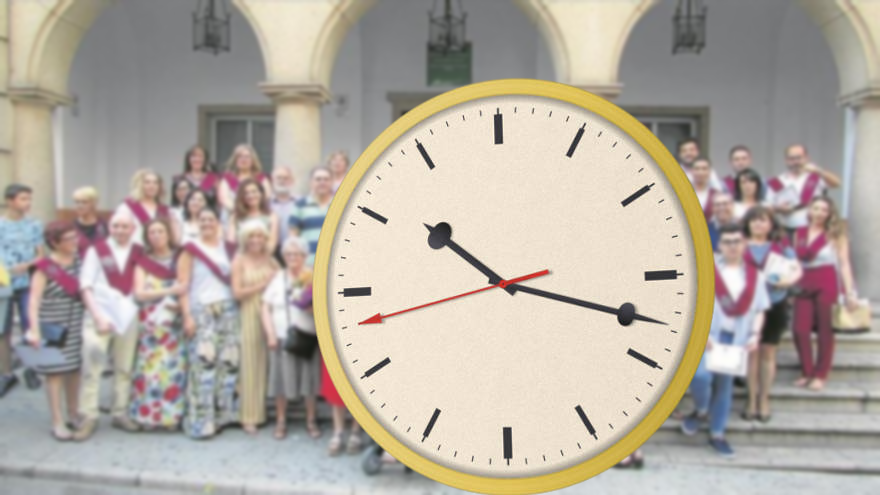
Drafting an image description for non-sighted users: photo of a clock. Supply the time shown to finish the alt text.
10:17:43
